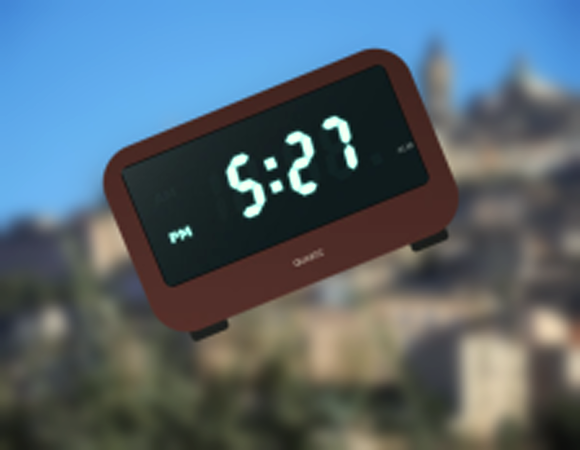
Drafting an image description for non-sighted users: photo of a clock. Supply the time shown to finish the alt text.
5:27
